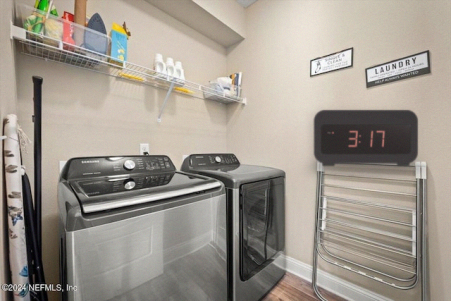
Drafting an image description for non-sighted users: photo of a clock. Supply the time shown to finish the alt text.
3:17
